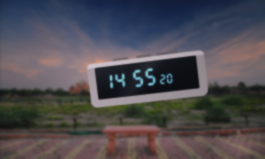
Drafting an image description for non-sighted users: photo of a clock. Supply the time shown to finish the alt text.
14:55
